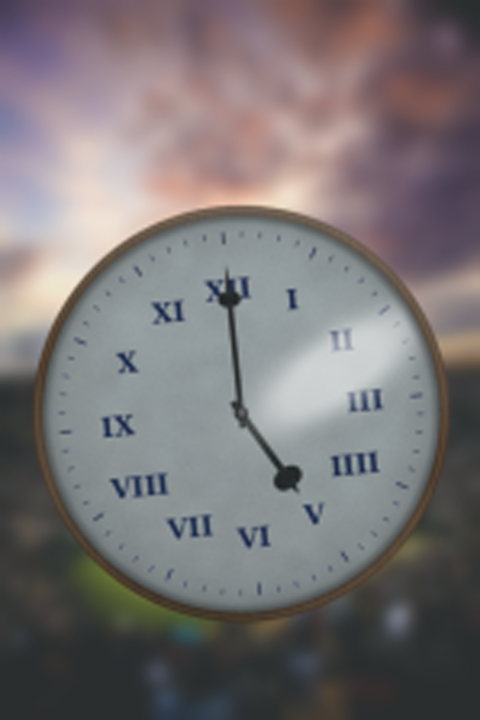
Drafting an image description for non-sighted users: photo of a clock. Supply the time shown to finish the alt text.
5:00
